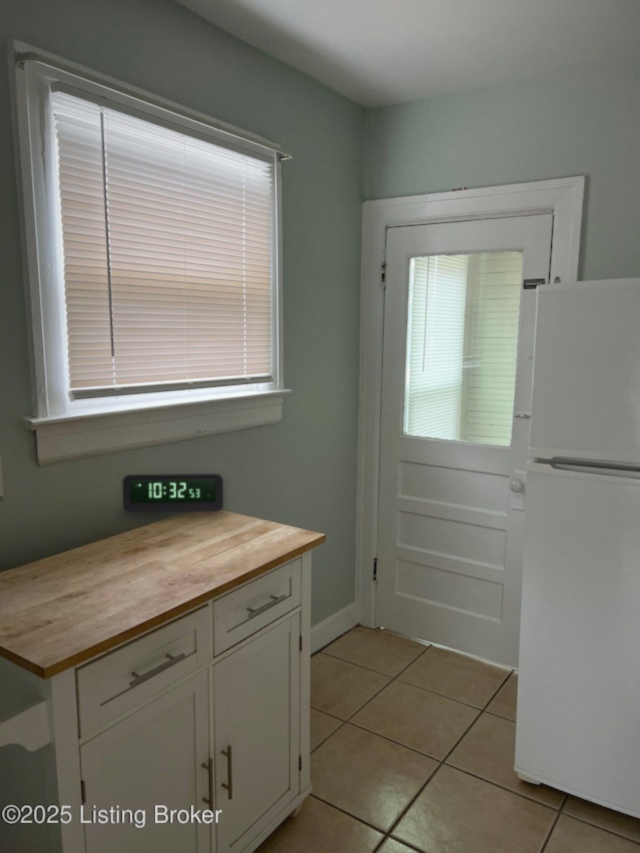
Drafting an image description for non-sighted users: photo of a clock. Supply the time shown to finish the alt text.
10:32
